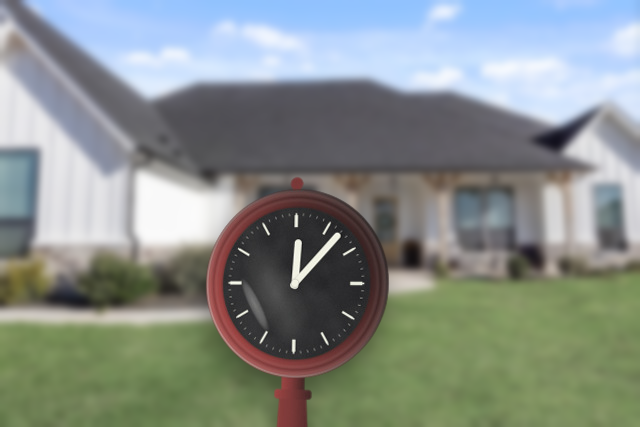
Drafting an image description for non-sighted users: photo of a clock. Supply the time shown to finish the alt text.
12:07
